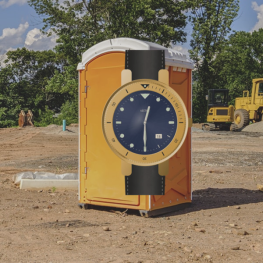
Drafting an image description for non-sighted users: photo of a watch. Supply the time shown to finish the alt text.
12:30
